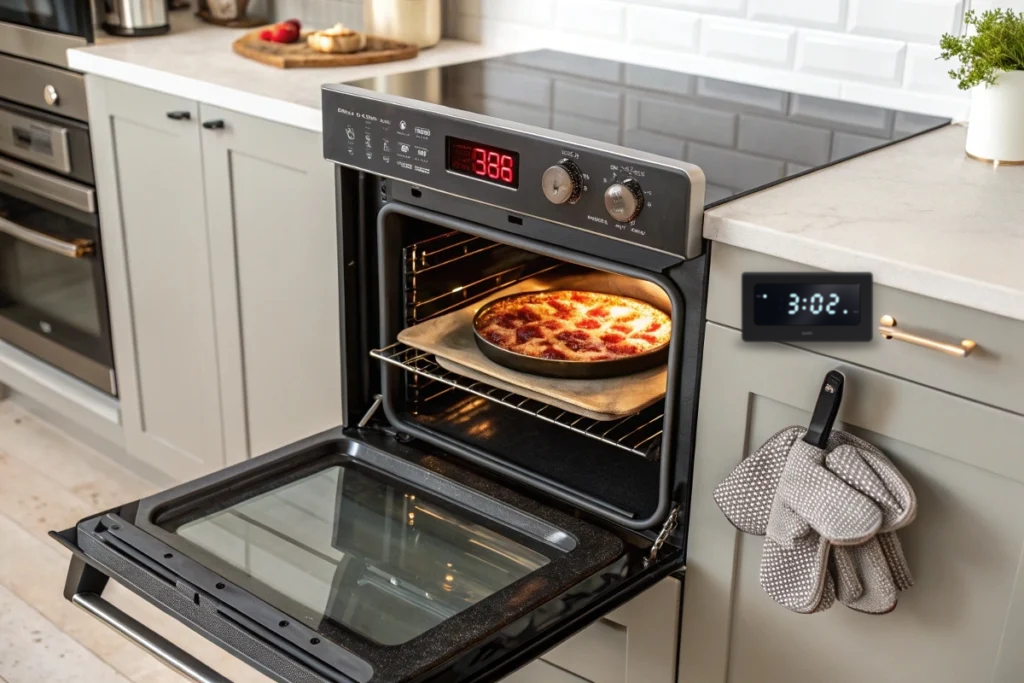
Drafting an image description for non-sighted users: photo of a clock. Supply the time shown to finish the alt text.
3:02
